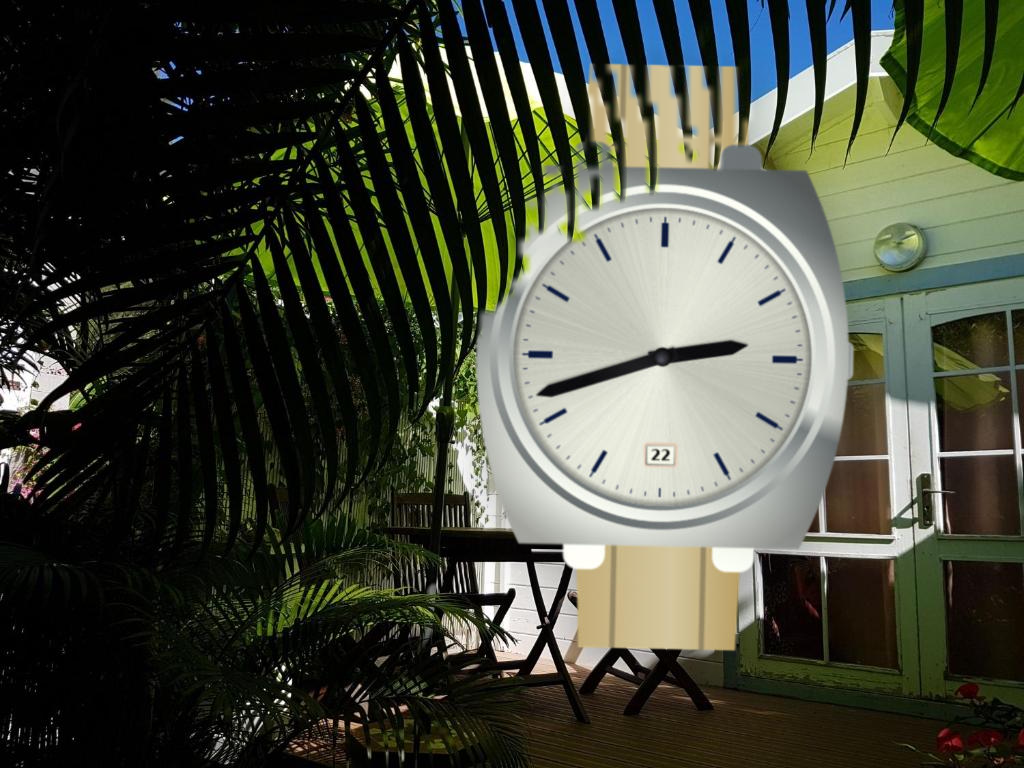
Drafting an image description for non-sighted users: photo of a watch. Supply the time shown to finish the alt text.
2:42
